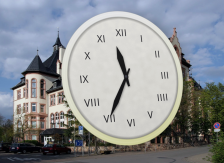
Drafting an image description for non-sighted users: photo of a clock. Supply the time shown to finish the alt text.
11:35
